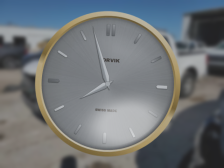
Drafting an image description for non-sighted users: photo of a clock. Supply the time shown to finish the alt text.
7:57
